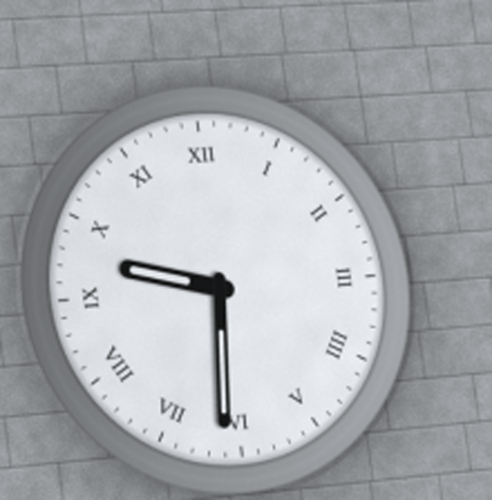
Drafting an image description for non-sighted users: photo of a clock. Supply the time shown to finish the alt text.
9:31
